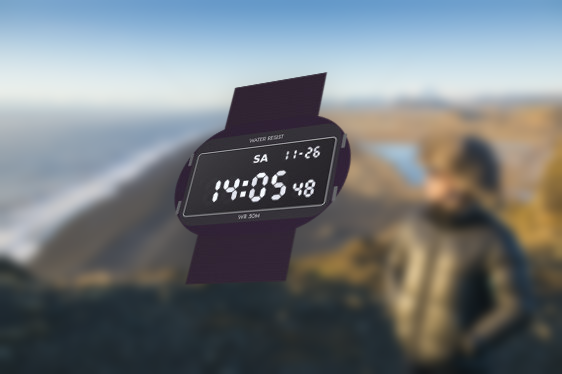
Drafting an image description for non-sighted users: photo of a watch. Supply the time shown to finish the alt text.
14:05:48
